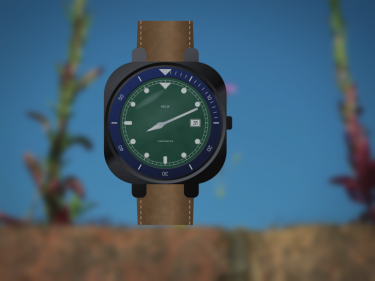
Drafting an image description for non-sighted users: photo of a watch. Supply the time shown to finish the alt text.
8:11
